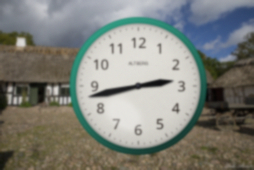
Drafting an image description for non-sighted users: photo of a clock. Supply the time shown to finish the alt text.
2:43
